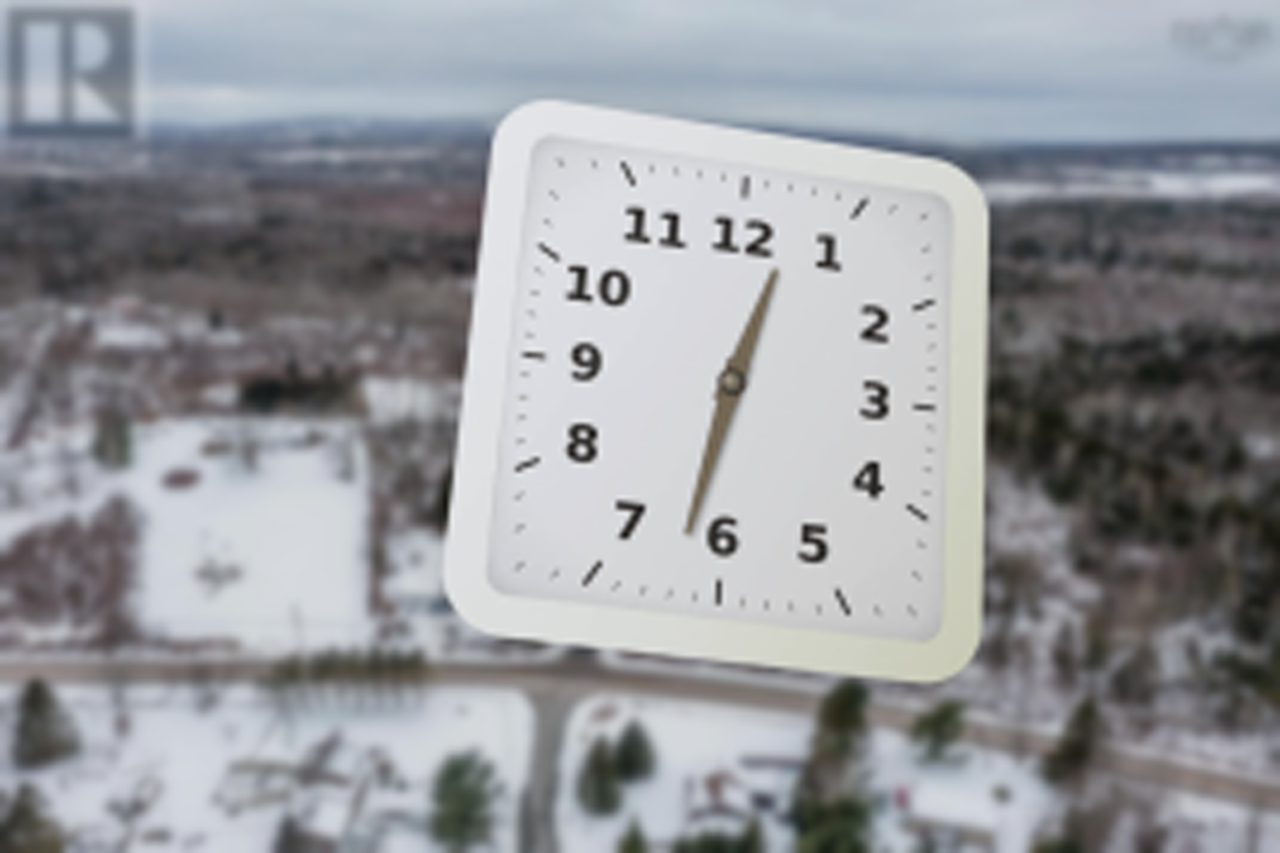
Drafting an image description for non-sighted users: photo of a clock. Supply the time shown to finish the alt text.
12:32
